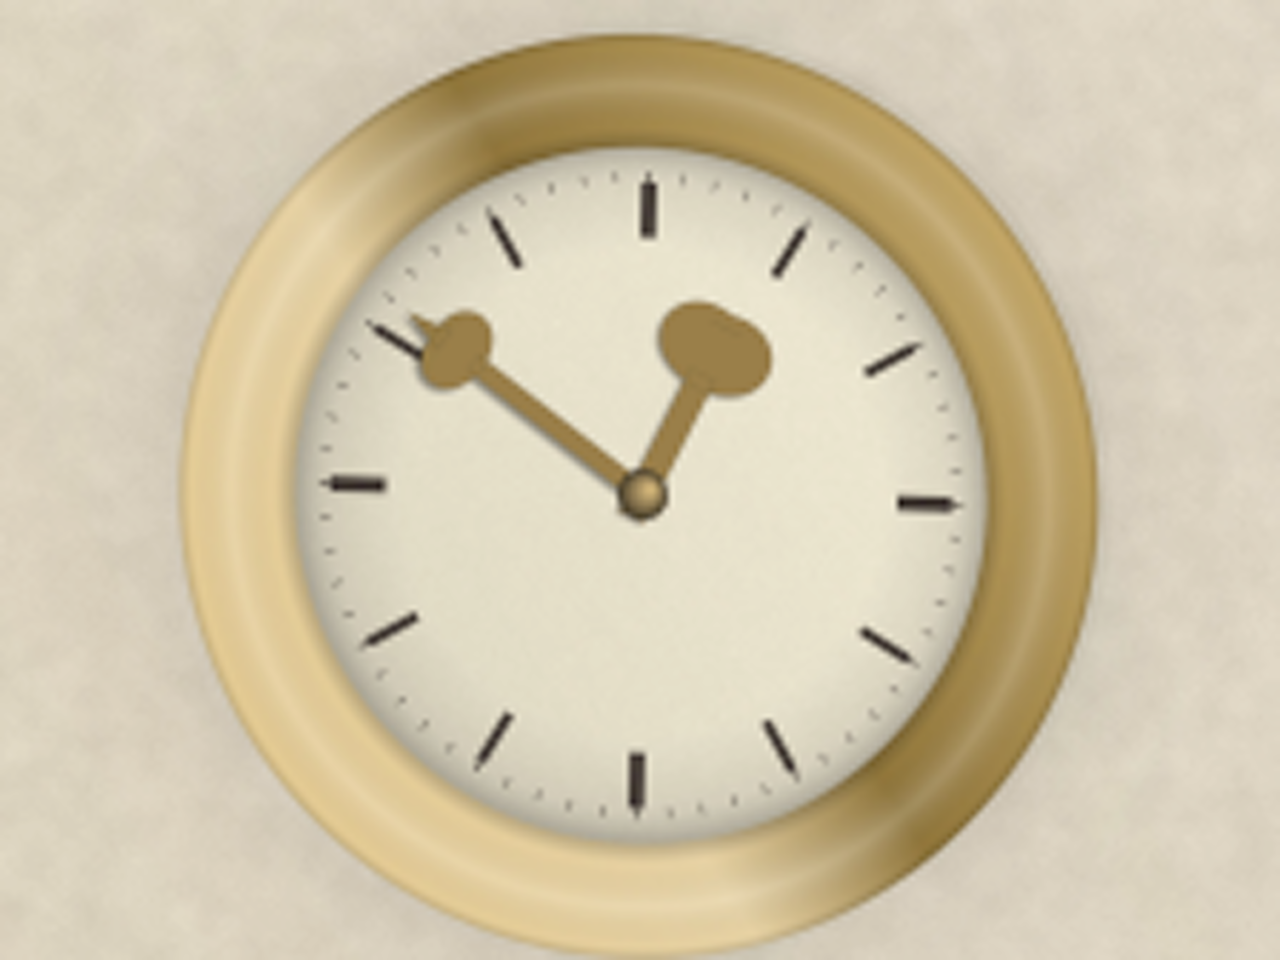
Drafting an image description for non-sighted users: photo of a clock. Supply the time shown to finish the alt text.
12:51
